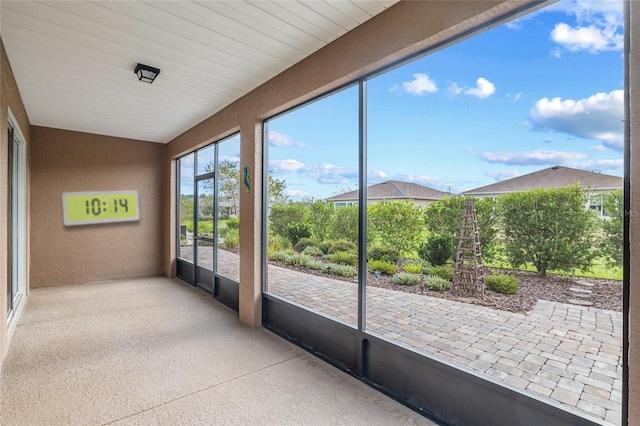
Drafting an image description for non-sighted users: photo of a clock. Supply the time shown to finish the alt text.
10:14
